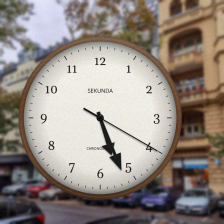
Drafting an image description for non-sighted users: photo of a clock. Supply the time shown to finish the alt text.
5:26:20
